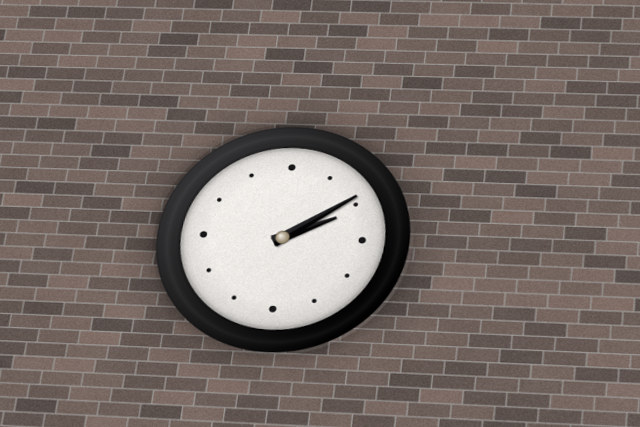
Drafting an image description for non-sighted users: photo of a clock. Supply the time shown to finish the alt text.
2:09
